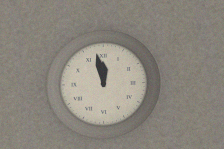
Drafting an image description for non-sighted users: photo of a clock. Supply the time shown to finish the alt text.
11:58
